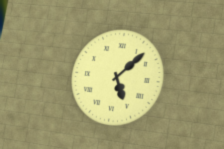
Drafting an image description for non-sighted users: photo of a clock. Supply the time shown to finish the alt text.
5:07
